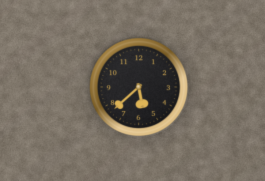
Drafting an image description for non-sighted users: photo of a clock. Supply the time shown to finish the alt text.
5:38
